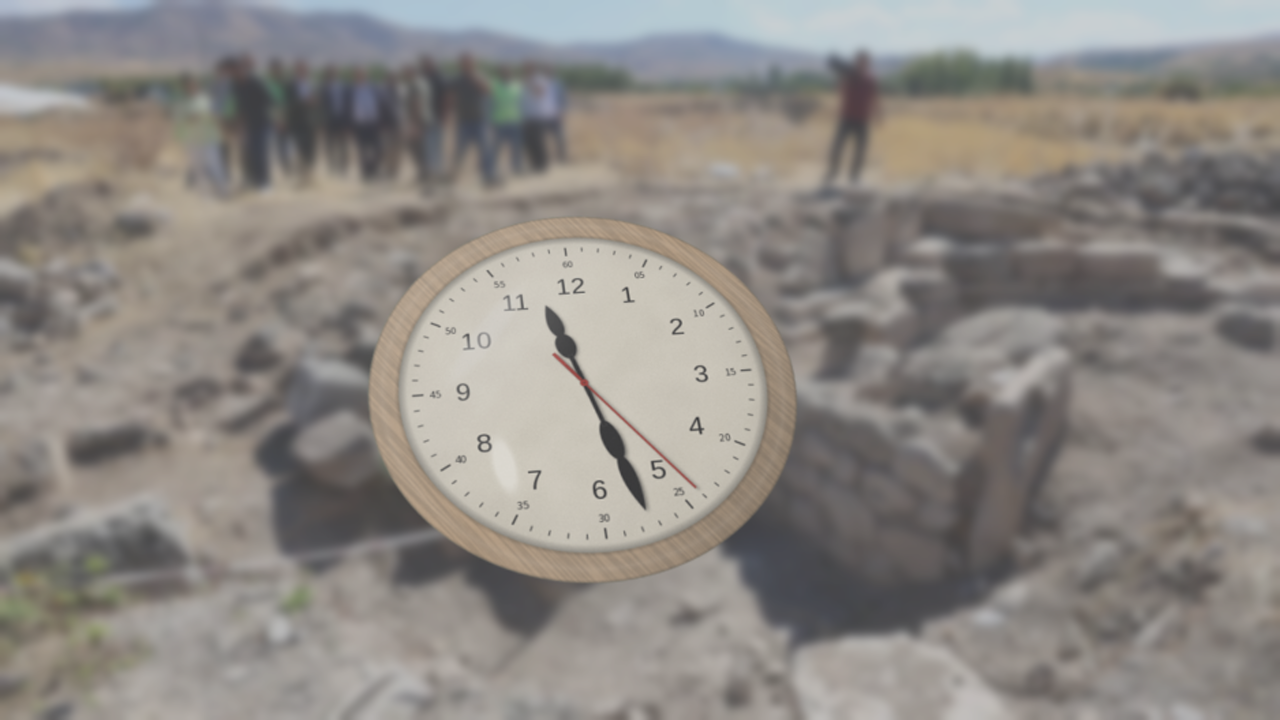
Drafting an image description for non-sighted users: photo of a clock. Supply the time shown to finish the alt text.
11:27:24
